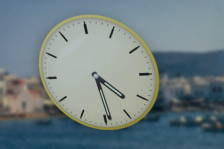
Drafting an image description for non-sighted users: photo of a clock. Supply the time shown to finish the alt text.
4:29
